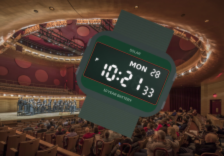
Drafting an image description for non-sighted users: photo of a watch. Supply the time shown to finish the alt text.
10:21:33
